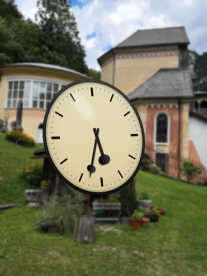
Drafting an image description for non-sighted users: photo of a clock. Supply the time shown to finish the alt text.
5:33
